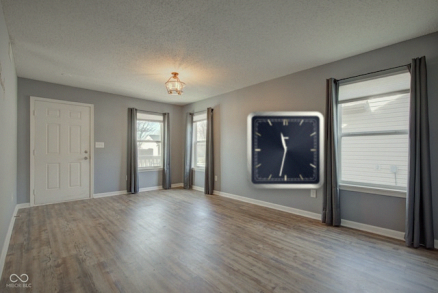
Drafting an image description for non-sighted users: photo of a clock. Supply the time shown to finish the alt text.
11:32
